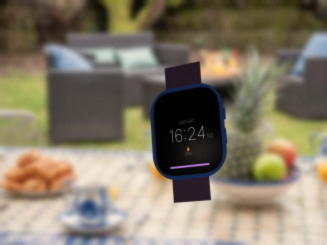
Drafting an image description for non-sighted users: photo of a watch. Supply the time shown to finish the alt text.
16:24
